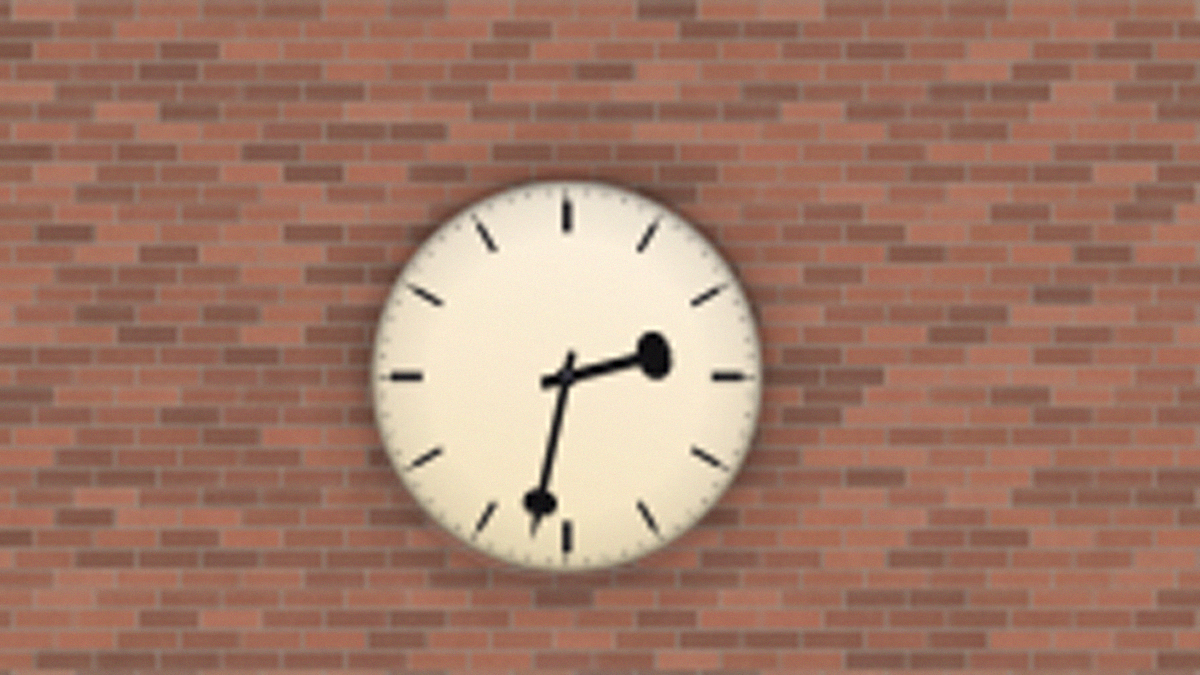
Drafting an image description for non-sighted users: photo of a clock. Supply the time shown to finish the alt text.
2:32
